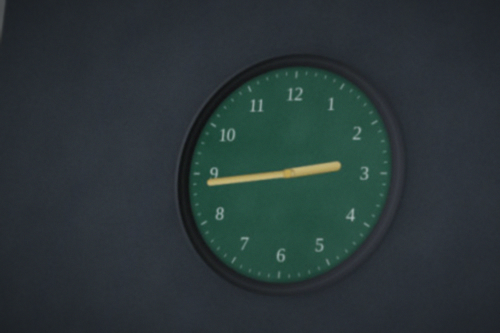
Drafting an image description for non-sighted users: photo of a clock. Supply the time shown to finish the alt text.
2:44
